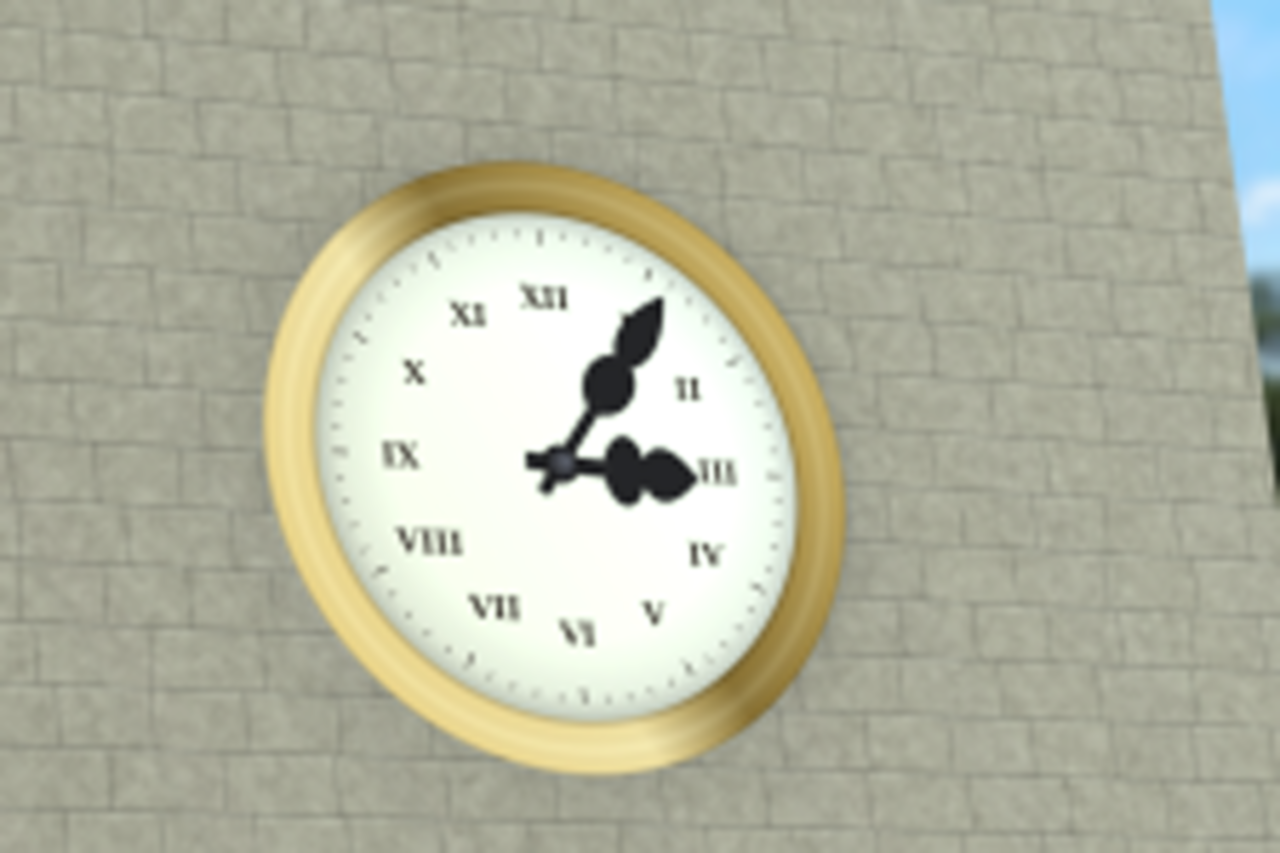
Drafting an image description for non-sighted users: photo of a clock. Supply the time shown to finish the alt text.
3:06
